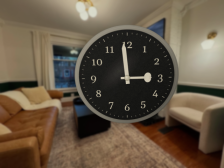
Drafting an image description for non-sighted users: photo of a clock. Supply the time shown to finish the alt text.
2:59
